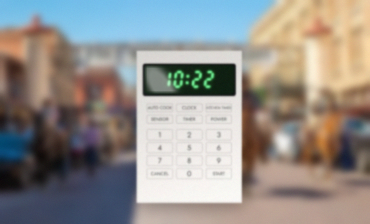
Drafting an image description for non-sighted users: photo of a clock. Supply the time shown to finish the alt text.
10:22
